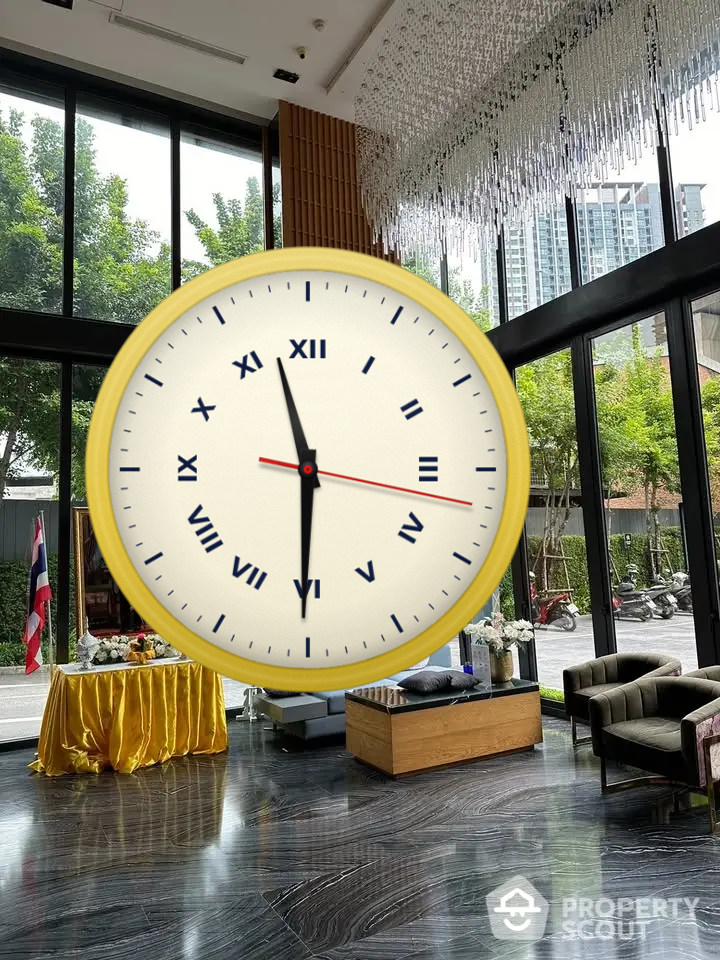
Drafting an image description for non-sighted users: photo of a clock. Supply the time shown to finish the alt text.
11:30:17
